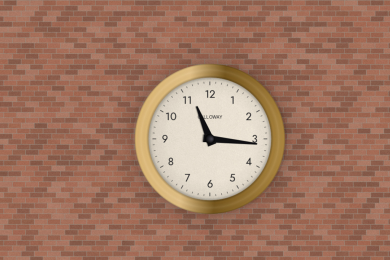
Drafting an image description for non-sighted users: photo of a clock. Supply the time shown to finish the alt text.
11:16
